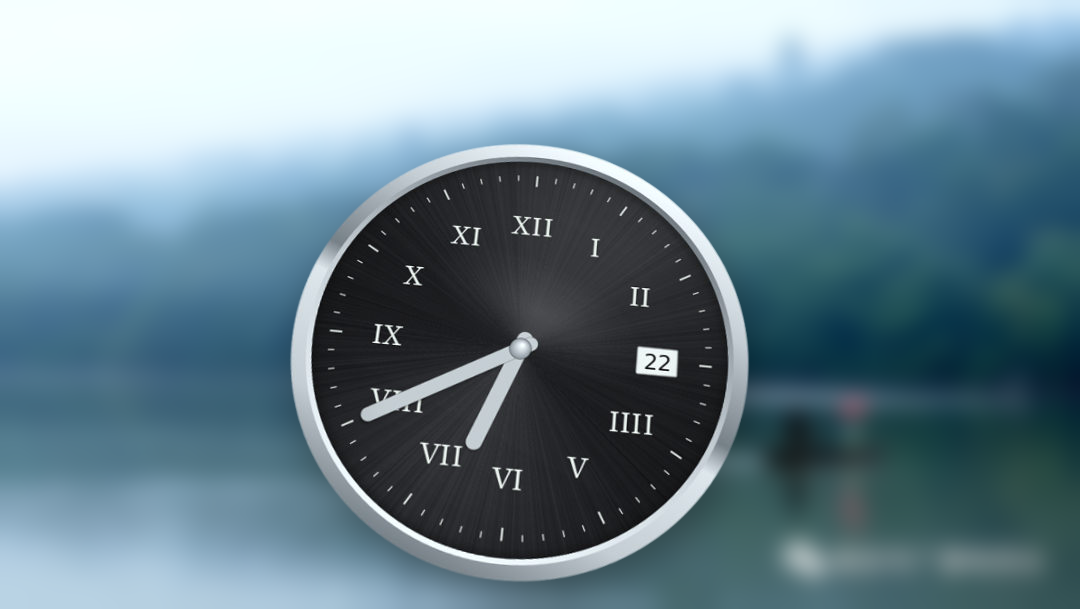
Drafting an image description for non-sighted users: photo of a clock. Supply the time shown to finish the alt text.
6:40
